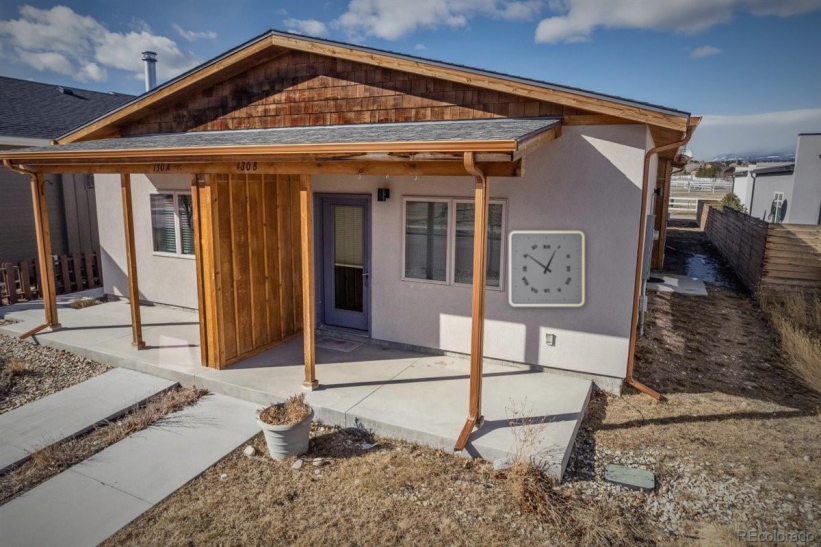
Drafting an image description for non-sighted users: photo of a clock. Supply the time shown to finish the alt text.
12:51
